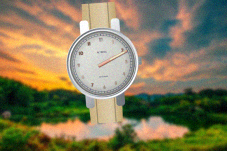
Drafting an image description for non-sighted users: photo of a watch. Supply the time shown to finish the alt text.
2:11
